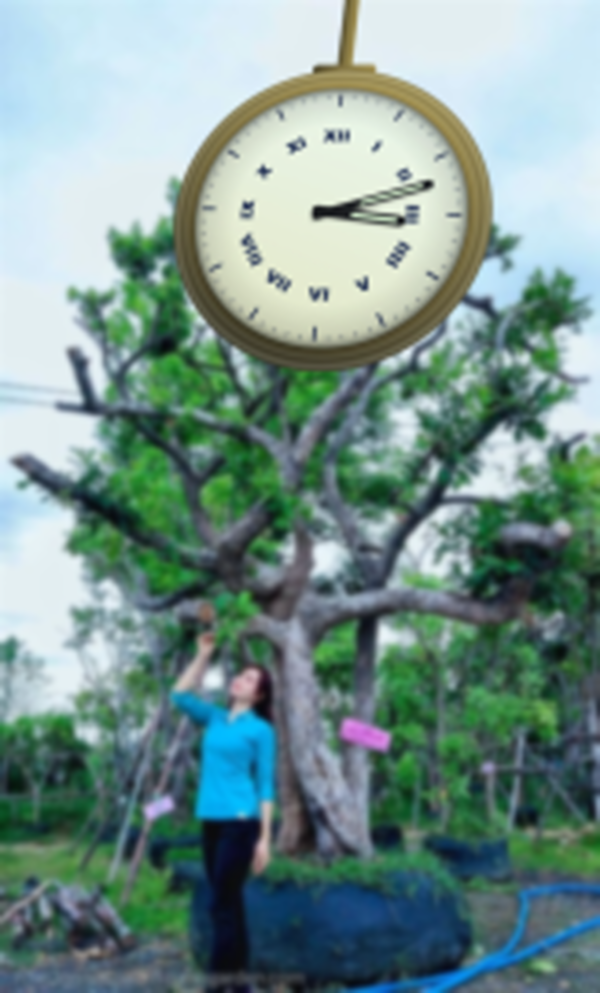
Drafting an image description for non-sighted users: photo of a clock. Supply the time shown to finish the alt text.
3:12
